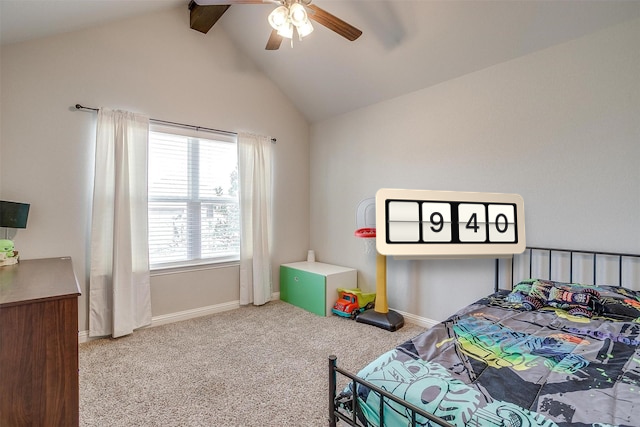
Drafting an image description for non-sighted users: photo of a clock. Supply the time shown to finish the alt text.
9:40
